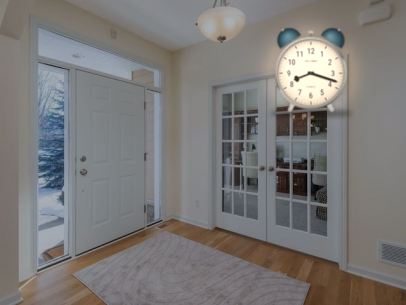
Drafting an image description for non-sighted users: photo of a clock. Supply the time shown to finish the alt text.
8:18
